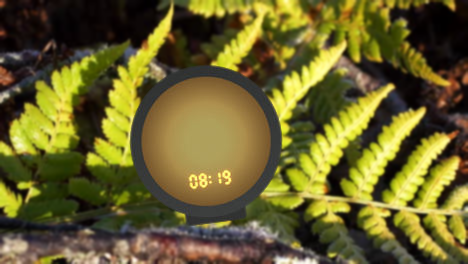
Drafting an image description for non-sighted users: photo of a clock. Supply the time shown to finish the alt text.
8:19
